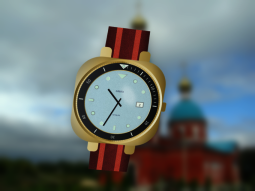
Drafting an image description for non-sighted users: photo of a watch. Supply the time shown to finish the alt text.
10:34
